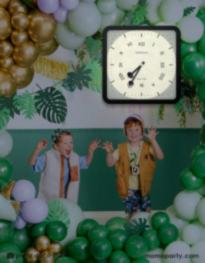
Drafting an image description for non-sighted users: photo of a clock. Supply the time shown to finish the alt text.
7:35
